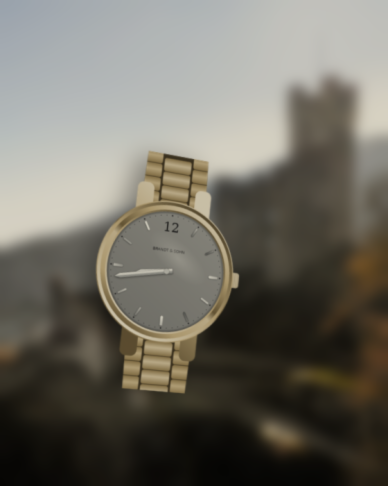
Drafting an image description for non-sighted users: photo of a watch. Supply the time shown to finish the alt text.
8:43
